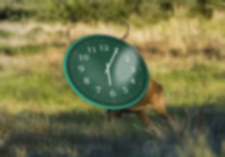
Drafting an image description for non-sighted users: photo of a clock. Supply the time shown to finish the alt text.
6:05
